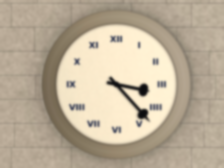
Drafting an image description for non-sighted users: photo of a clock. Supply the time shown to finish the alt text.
3:23
